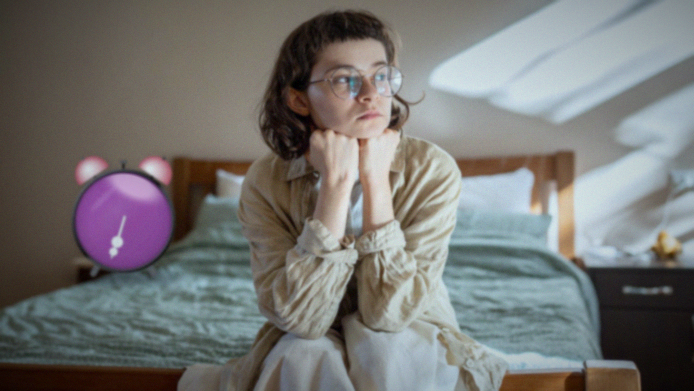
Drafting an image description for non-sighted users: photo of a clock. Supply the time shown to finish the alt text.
6:33
